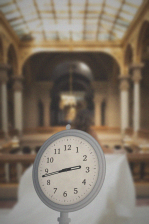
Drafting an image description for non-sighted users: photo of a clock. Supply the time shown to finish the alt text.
2:43
